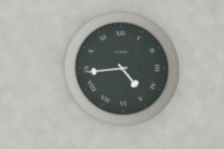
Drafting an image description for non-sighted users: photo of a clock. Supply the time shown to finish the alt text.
4:44
